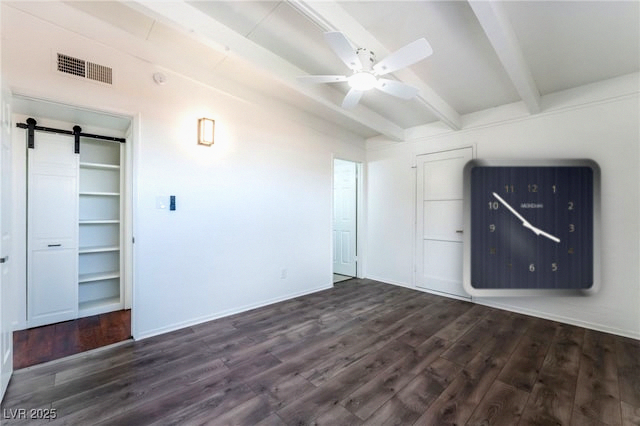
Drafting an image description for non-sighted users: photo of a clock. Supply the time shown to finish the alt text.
3:52
